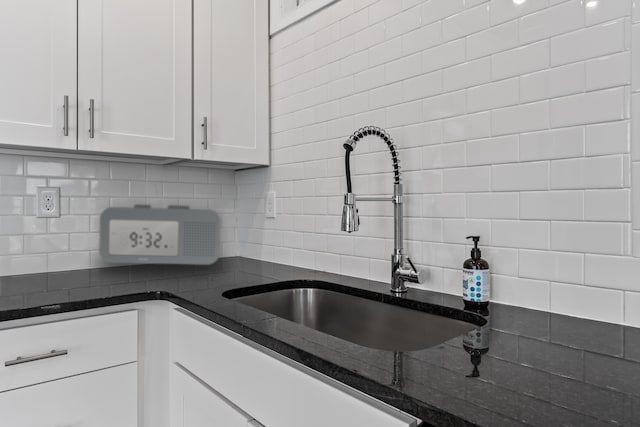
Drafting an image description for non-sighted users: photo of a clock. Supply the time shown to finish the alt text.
9:32
